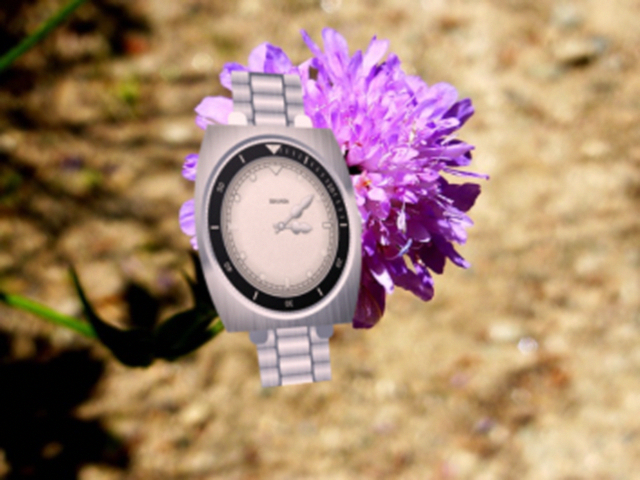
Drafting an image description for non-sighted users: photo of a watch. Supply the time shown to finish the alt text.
3:09
